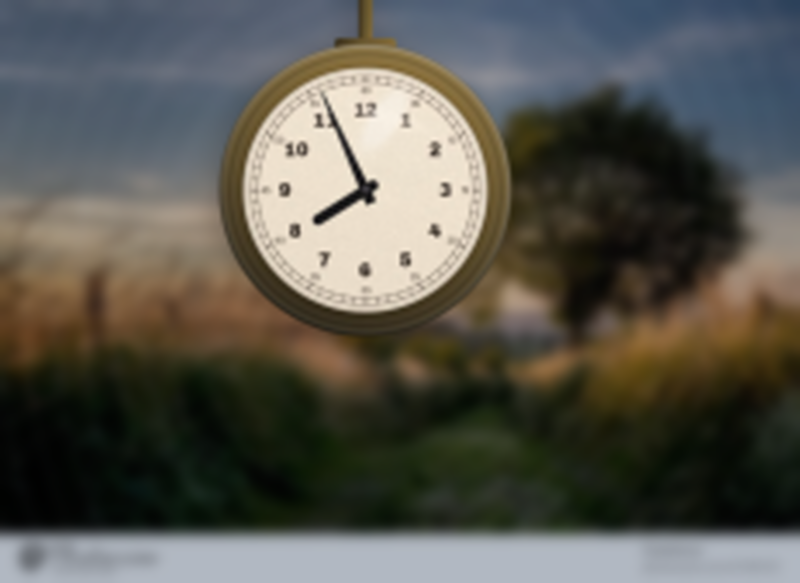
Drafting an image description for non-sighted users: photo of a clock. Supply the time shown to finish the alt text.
7:56
